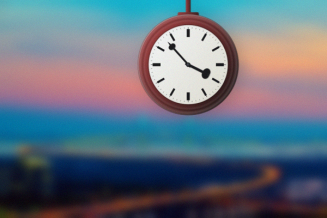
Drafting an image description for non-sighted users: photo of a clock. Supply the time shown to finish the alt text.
3:53
